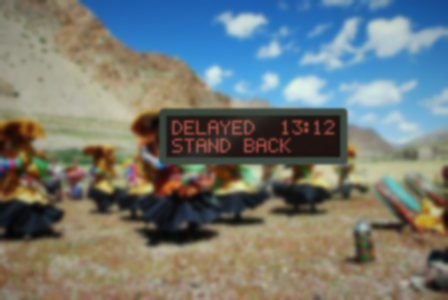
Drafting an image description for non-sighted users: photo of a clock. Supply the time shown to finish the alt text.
13:12
